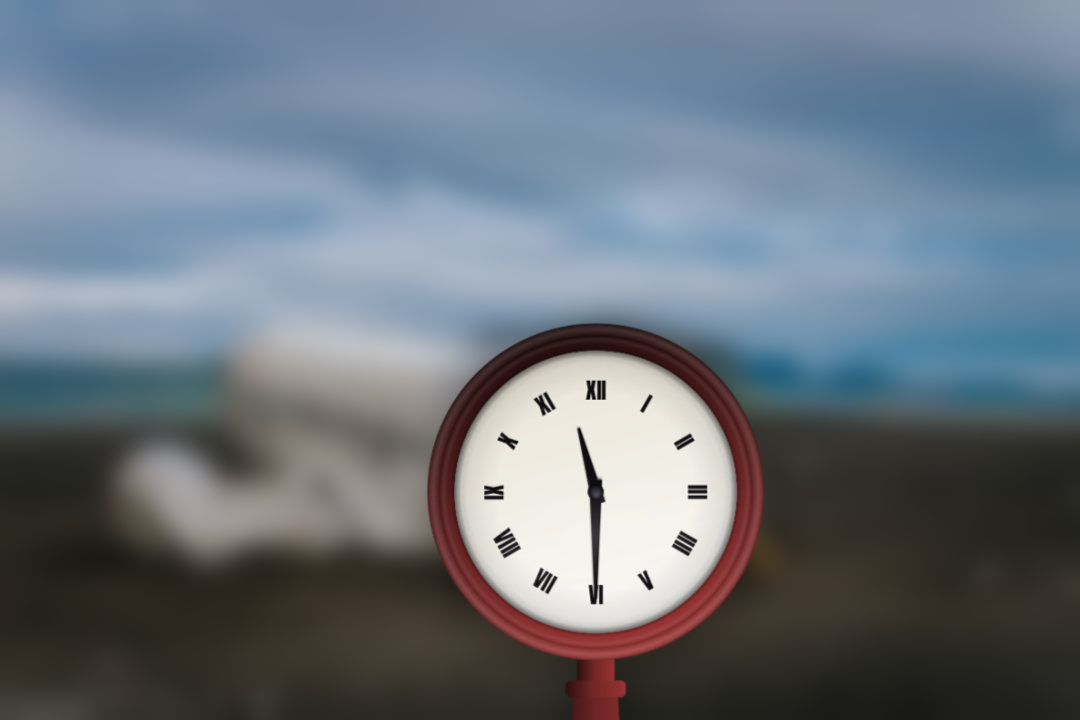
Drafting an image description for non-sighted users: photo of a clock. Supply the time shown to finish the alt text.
11:30
